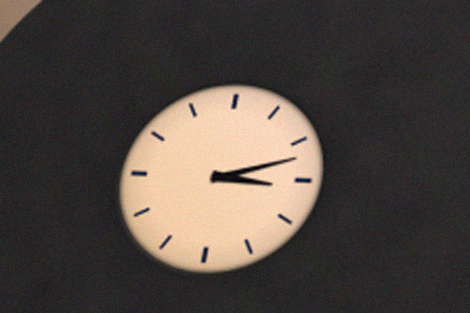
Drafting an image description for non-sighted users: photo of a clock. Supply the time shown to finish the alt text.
3:12
